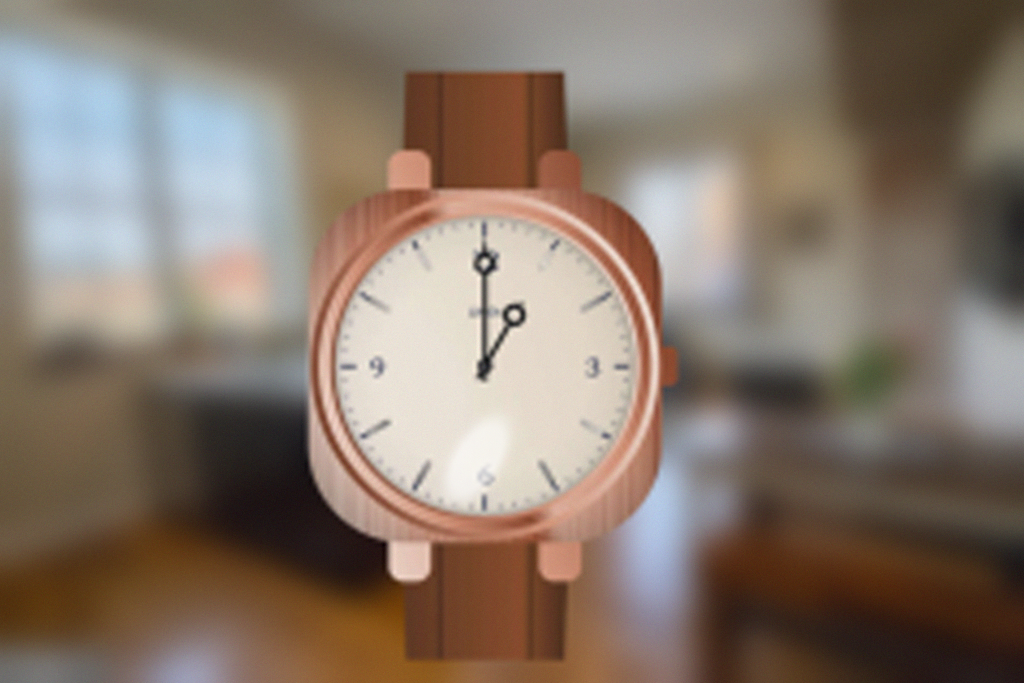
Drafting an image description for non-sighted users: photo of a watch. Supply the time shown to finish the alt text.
1:00
